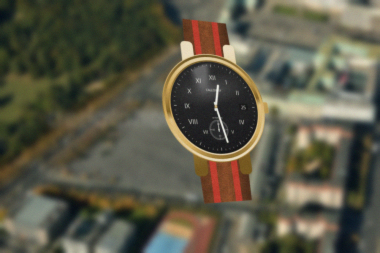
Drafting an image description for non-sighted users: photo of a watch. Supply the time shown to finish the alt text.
12:28
